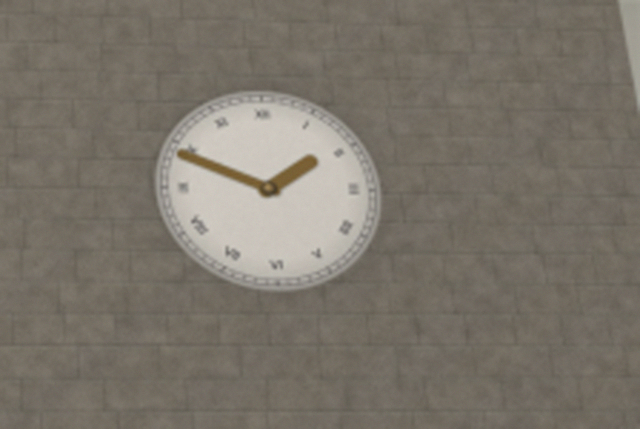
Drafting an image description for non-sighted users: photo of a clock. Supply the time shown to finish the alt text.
1:49
